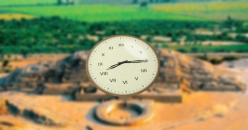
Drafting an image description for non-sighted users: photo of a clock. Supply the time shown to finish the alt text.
8:15
